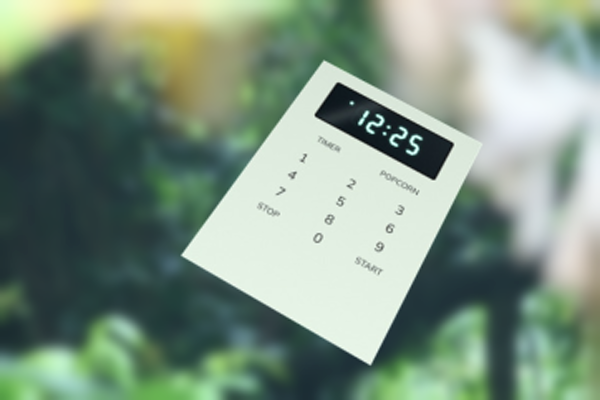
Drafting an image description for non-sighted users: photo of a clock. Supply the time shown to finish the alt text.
12:25
